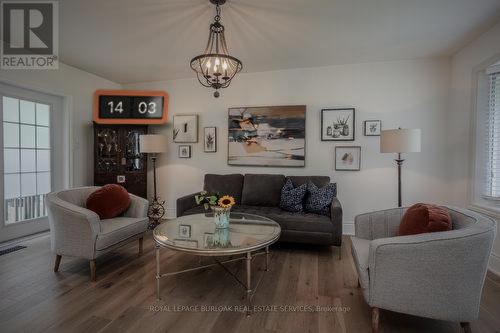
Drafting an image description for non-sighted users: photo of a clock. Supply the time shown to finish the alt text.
14:03
